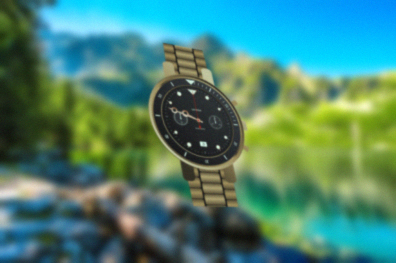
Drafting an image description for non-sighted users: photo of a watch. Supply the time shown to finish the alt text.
9:48
